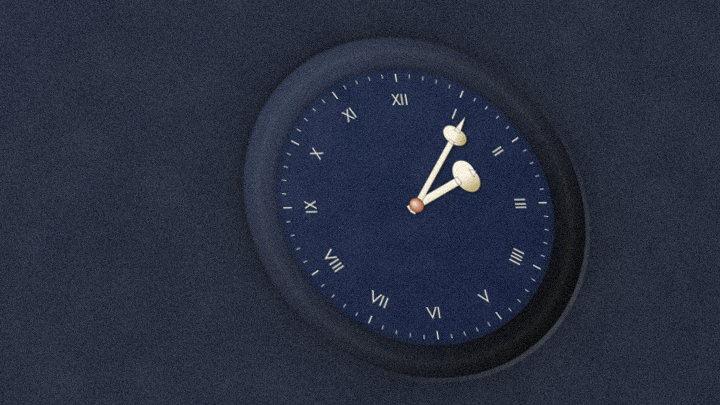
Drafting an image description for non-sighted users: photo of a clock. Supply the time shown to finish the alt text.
2:06
